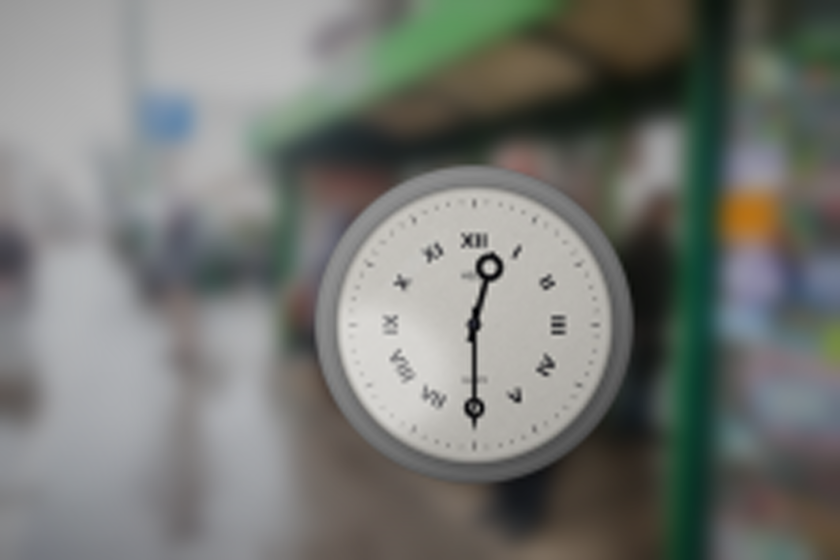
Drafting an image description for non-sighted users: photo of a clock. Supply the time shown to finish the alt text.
12:30
